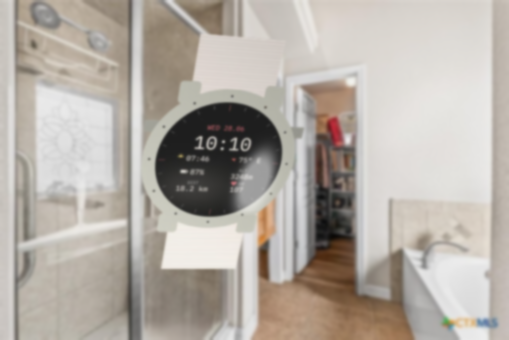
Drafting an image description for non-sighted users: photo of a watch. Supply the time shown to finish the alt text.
10:10
